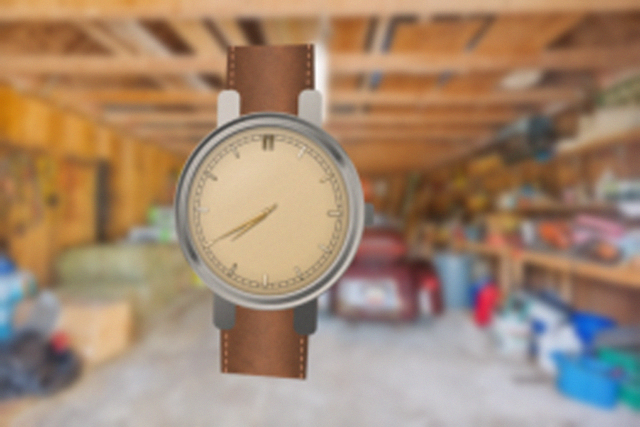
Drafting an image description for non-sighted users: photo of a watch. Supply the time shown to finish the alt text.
7:40
